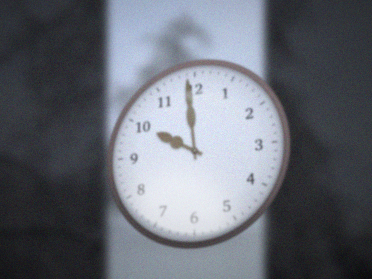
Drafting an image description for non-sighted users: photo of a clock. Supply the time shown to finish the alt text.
9:59
